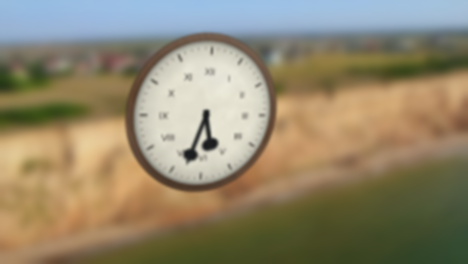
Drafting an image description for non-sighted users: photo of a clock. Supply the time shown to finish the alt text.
5:33
